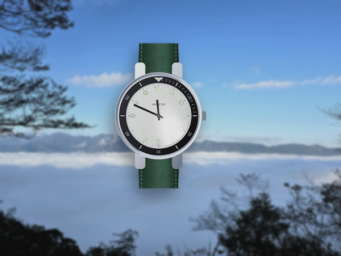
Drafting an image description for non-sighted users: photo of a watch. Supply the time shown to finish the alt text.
11:49
